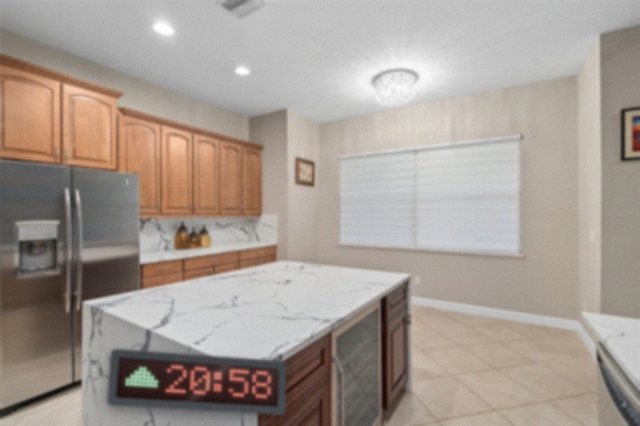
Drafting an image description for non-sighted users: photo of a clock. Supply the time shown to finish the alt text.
20:58
